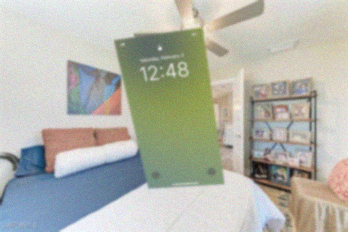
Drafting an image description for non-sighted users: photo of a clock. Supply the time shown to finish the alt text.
12:48
